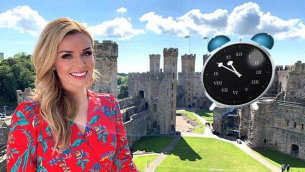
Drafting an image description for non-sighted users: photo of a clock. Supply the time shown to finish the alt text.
10:50
